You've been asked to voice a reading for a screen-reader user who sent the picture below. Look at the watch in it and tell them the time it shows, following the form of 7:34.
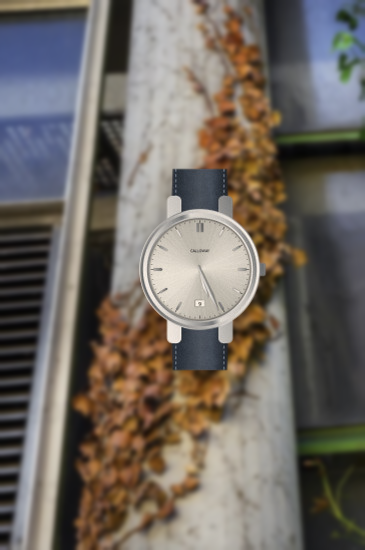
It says 5:26
